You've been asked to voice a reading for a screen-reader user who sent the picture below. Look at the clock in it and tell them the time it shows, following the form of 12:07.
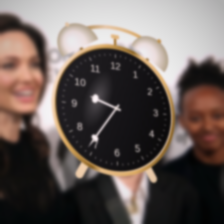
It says 9:36
